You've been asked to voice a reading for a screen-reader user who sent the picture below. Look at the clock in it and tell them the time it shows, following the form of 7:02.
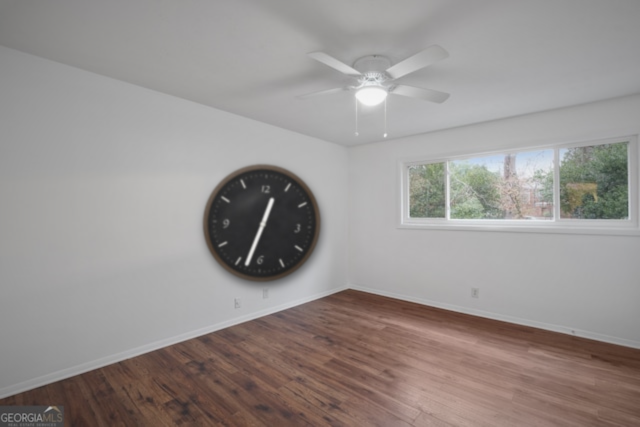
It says 12:33
